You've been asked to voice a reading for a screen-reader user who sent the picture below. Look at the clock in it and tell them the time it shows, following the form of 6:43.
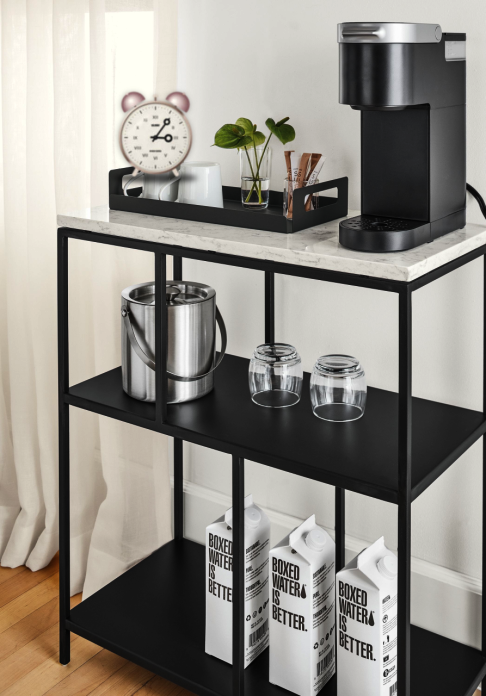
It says 3:06
